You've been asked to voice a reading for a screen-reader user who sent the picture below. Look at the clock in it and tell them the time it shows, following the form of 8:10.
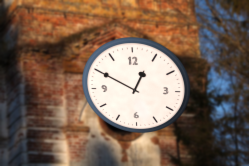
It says 12:50
